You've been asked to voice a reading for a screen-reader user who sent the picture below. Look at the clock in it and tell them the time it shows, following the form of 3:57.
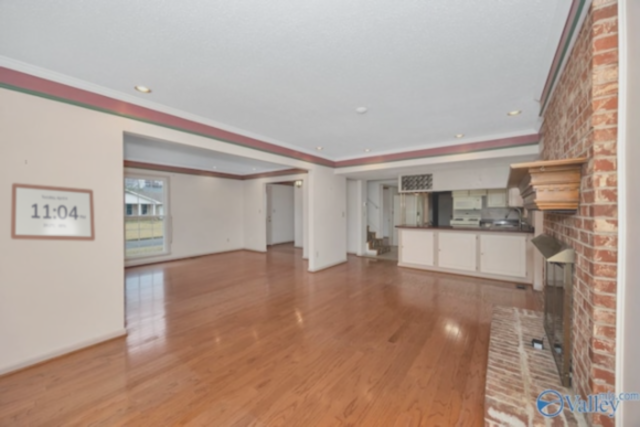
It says 11:04
